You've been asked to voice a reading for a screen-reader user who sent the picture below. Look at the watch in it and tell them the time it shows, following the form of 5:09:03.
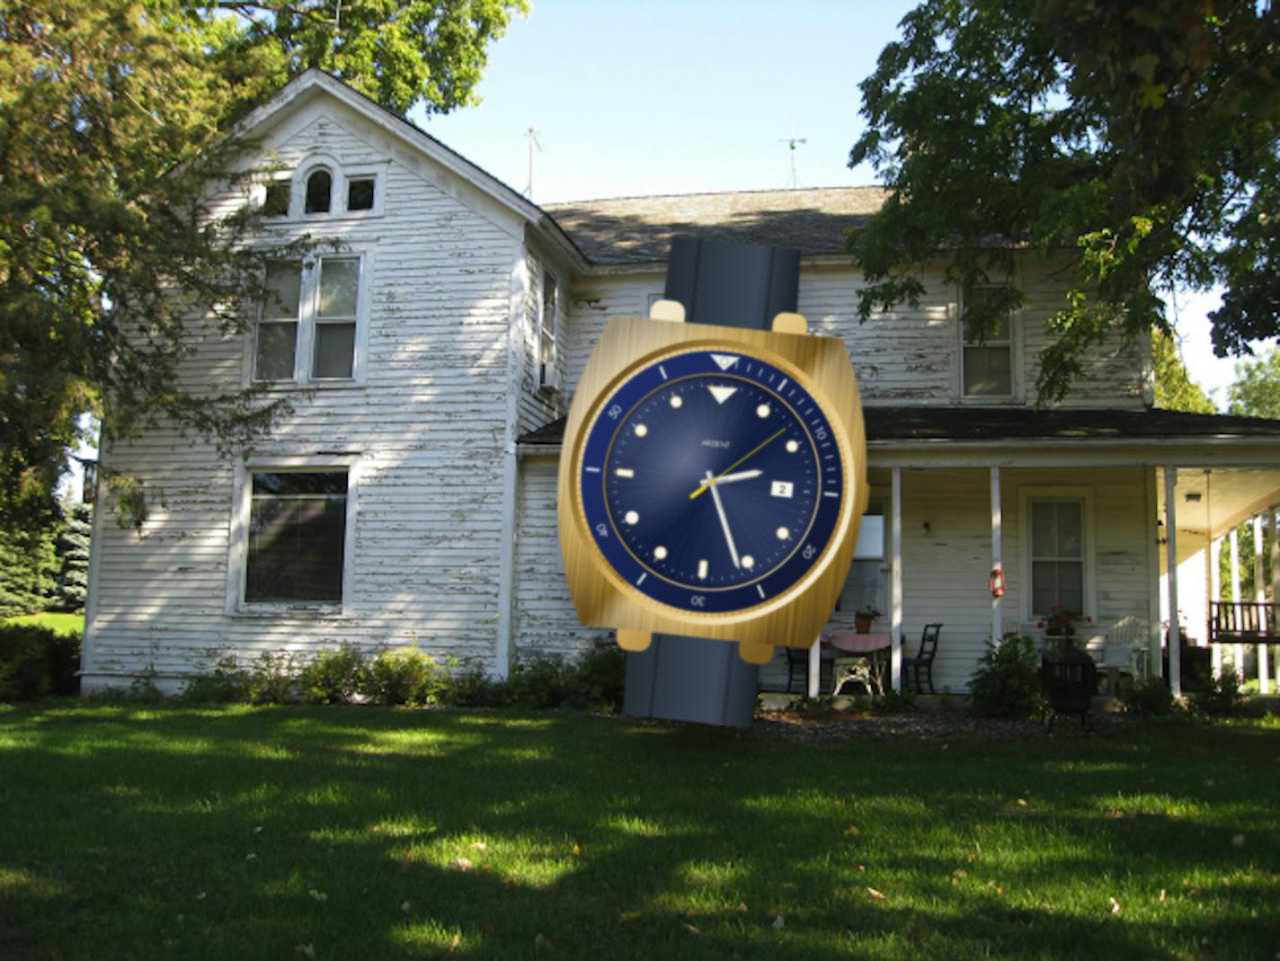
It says 2:26:08
